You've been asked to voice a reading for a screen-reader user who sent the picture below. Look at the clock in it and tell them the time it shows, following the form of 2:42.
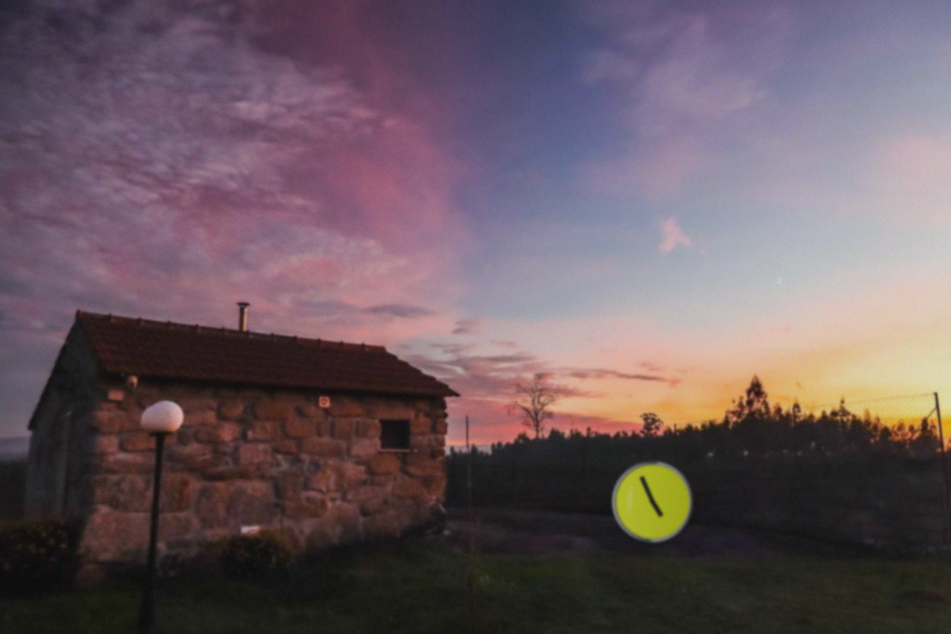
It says 4:56
